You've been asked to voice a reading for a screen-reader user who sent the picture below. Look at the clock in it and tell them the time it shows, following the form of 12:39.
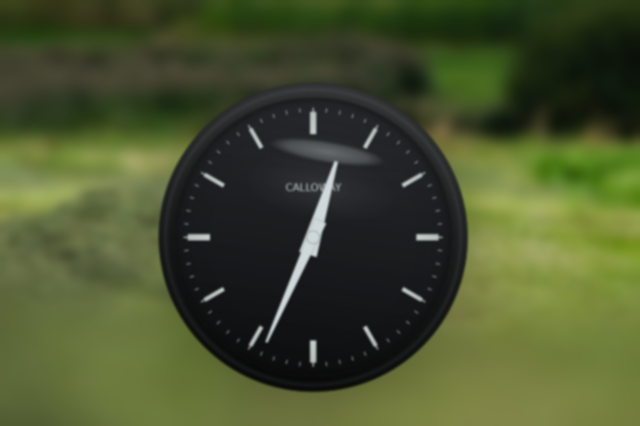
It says 12:34
